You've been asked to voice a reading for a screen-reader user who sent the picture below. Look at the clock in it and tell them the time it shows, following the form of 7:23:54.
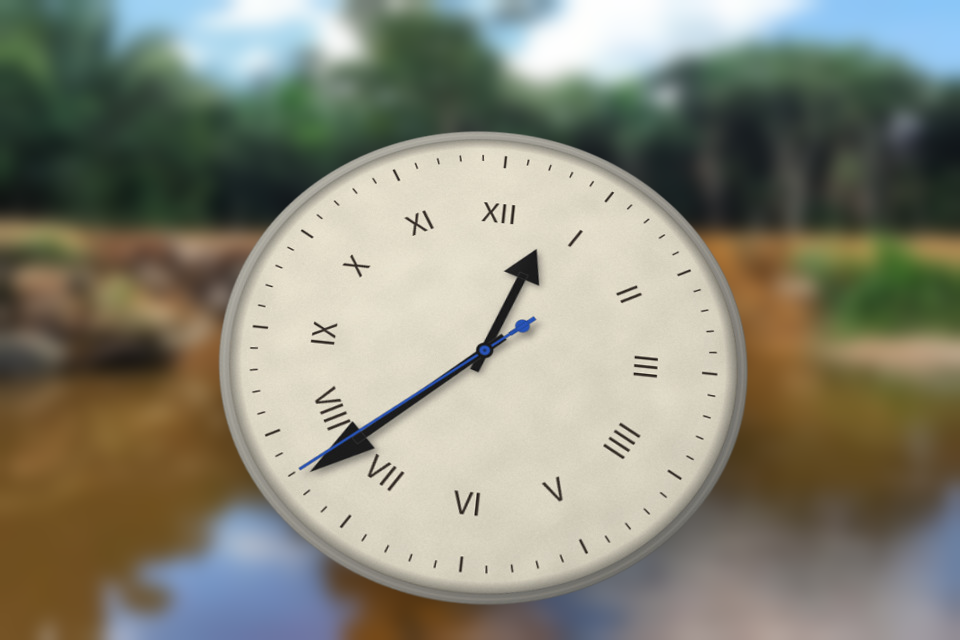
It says 12:37:38
